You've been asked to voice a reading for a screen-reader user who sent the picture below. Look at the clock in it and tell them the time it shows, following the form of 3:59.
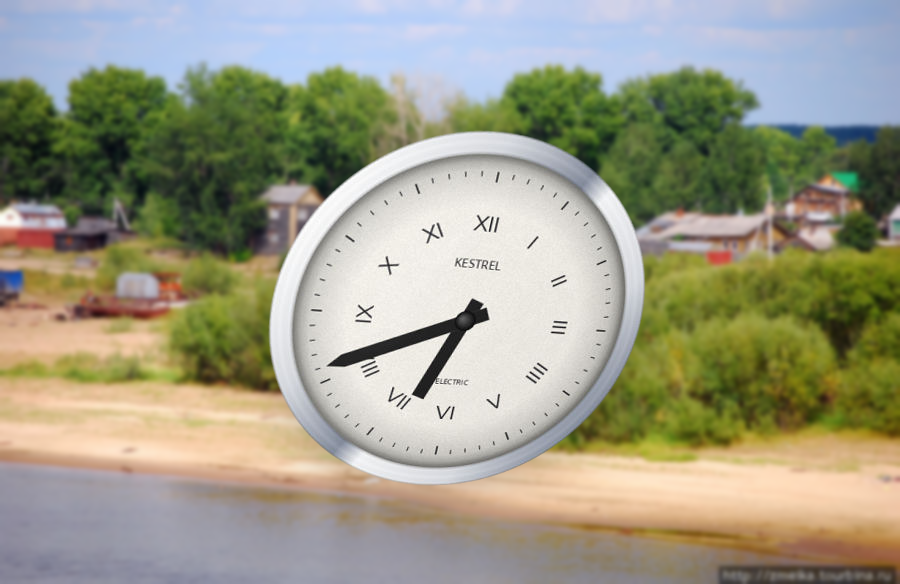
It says 6:41
